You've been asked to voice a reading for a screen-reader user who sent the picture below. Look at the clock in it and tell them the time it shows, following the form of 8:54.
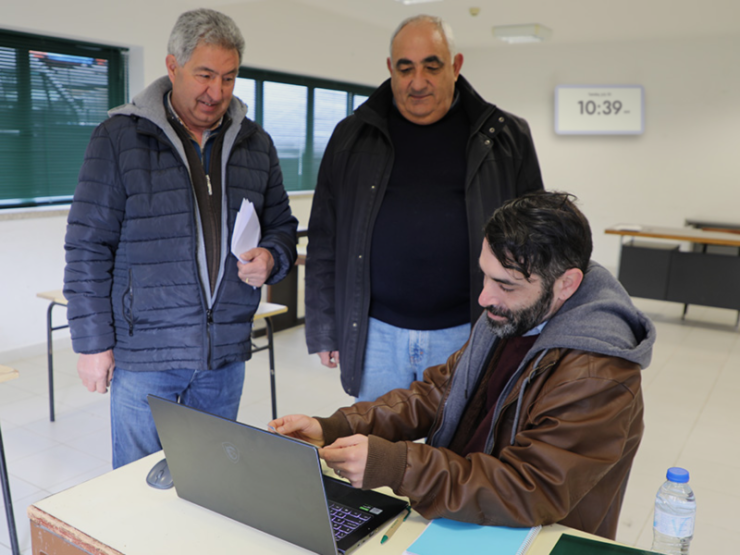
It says 10:39
